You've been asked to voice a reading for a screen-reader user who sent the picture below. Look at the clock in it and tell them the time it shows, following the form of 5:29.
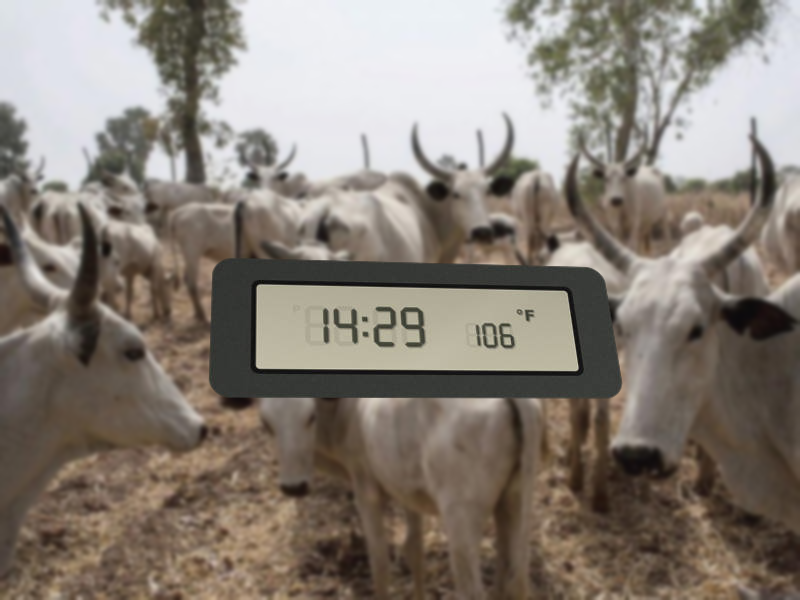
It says 14:29
